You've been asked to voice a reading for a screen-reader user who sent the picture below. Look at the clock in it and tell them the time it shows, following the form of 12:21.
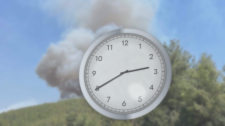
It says 2:40
